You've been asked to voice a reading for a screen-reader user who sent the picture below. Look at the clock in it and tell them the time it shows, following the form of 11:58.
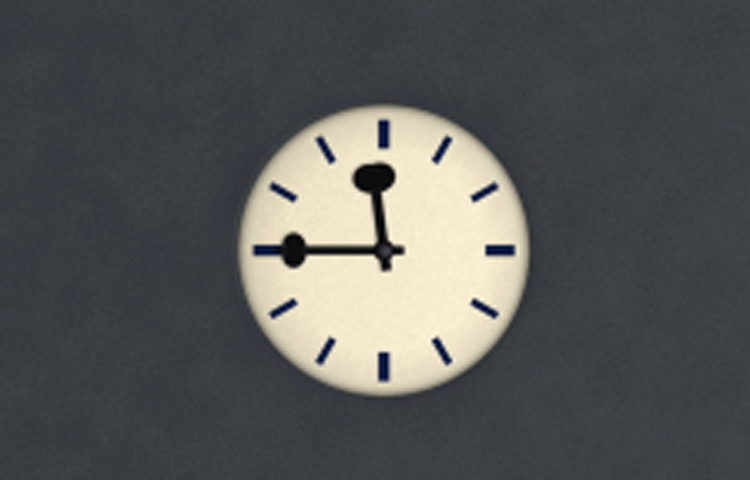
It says 11:45
